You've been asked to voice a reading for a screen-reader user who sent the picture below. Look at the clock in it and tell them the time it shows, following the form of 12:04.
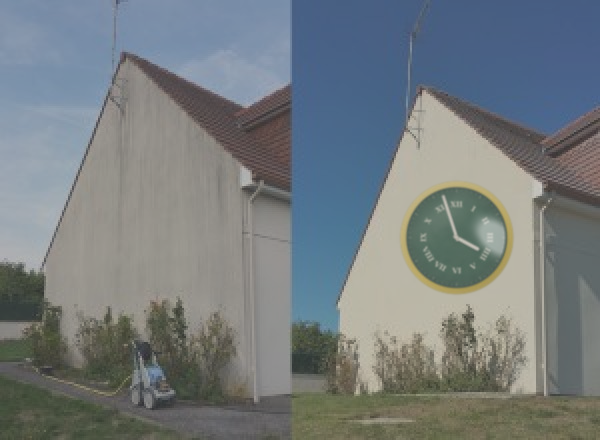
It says 3:57
